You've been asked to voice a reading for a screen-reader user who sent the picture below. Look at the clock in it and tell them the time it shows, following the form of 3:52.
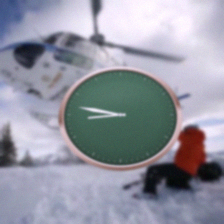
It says 8:47
